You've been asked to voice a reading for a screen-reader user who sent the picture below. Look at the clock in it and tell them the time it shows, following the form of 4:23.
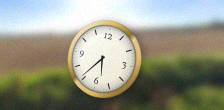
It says 5:36
